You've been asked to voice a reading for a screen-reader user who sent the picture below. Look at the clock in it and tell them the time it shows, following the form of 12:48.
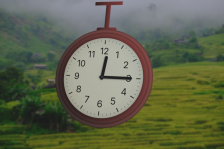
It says 12:15
